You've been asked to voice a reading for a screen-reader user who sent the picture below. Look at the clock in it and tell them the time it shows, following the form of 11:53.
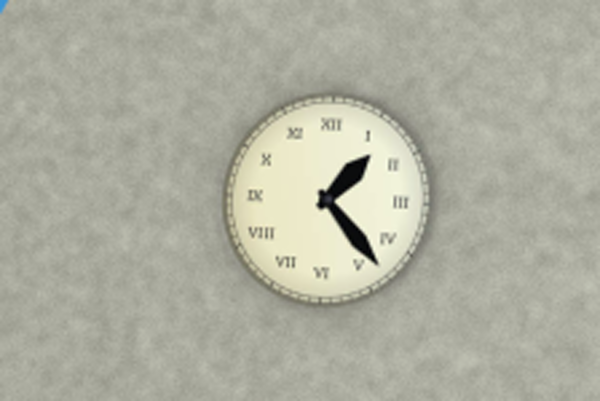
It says 1:23
